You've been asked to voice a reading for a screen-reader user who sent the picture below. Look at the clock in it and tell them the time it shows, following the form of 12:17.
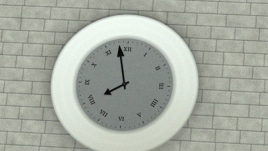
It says 7:58
